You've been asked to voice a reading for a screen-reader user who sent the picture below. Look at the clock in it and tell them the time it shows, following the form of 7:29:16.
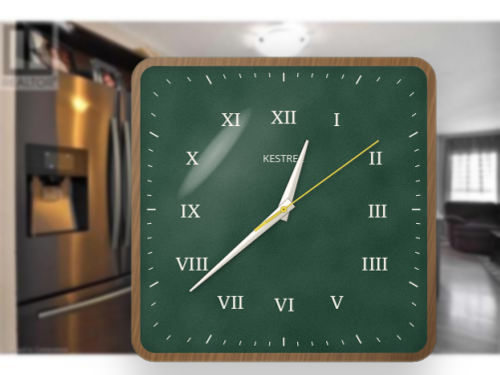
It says 12:38:09
